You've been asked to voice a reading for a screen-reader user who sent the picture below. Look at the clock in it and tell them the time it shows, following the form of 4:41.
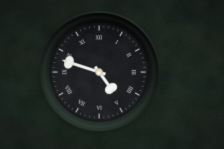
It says 4:48
